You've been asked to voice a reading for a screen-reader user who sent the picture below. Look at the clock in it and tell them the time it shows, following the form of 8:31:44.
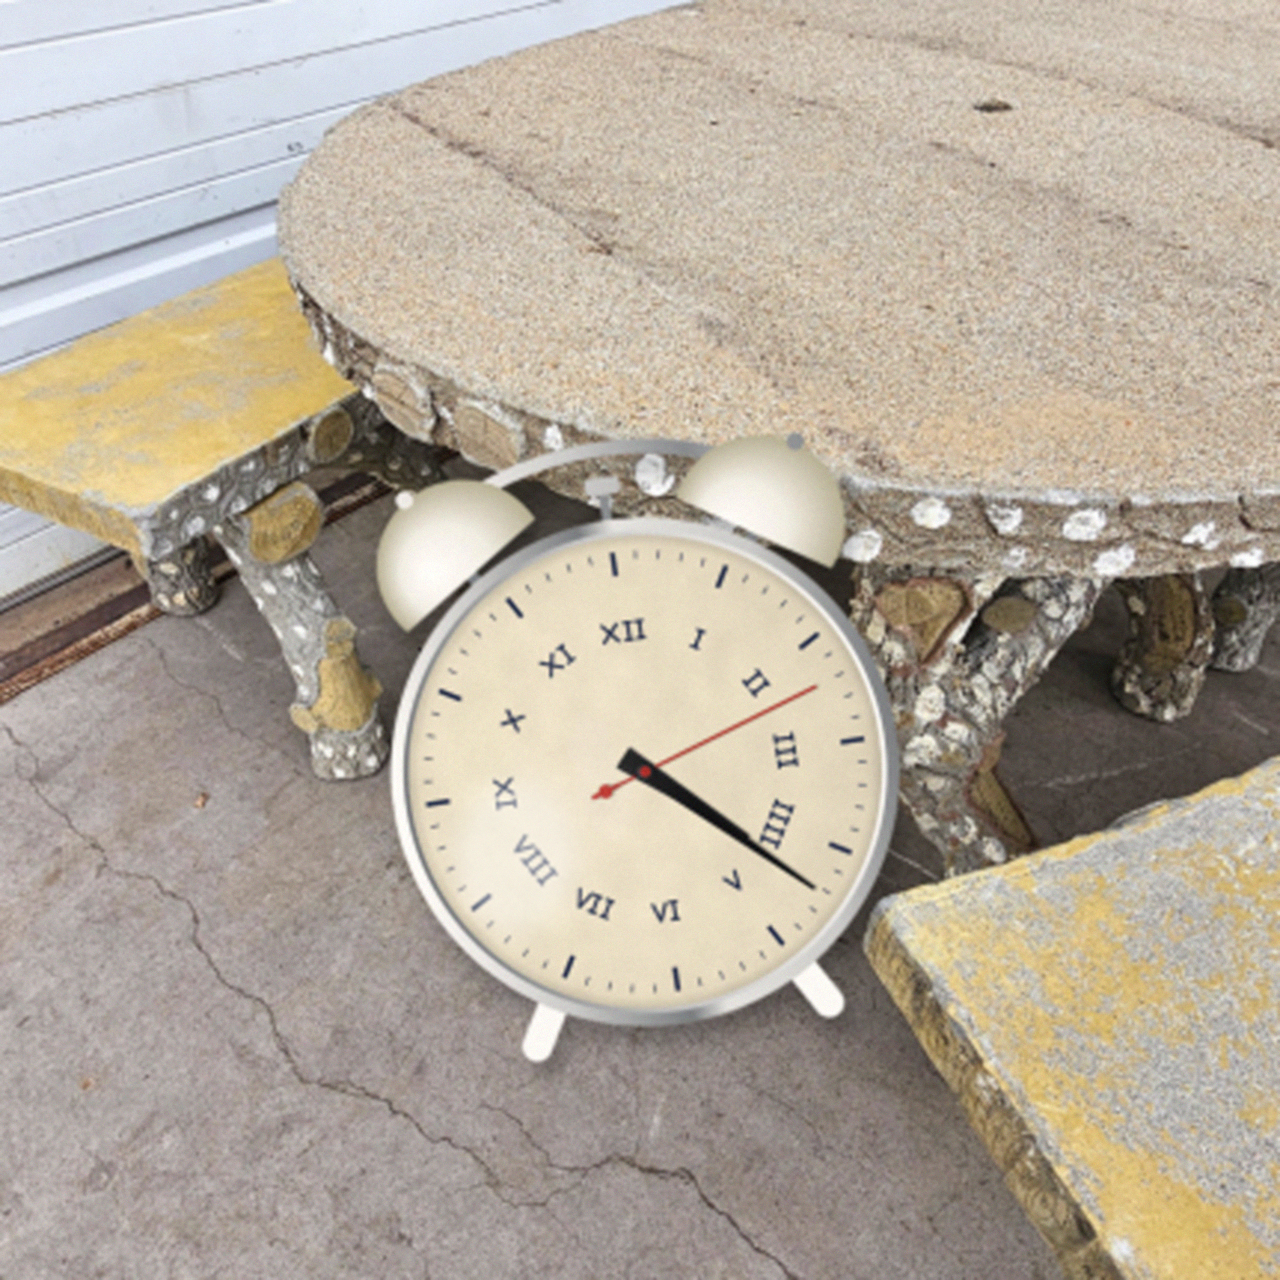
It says 4:22:12
